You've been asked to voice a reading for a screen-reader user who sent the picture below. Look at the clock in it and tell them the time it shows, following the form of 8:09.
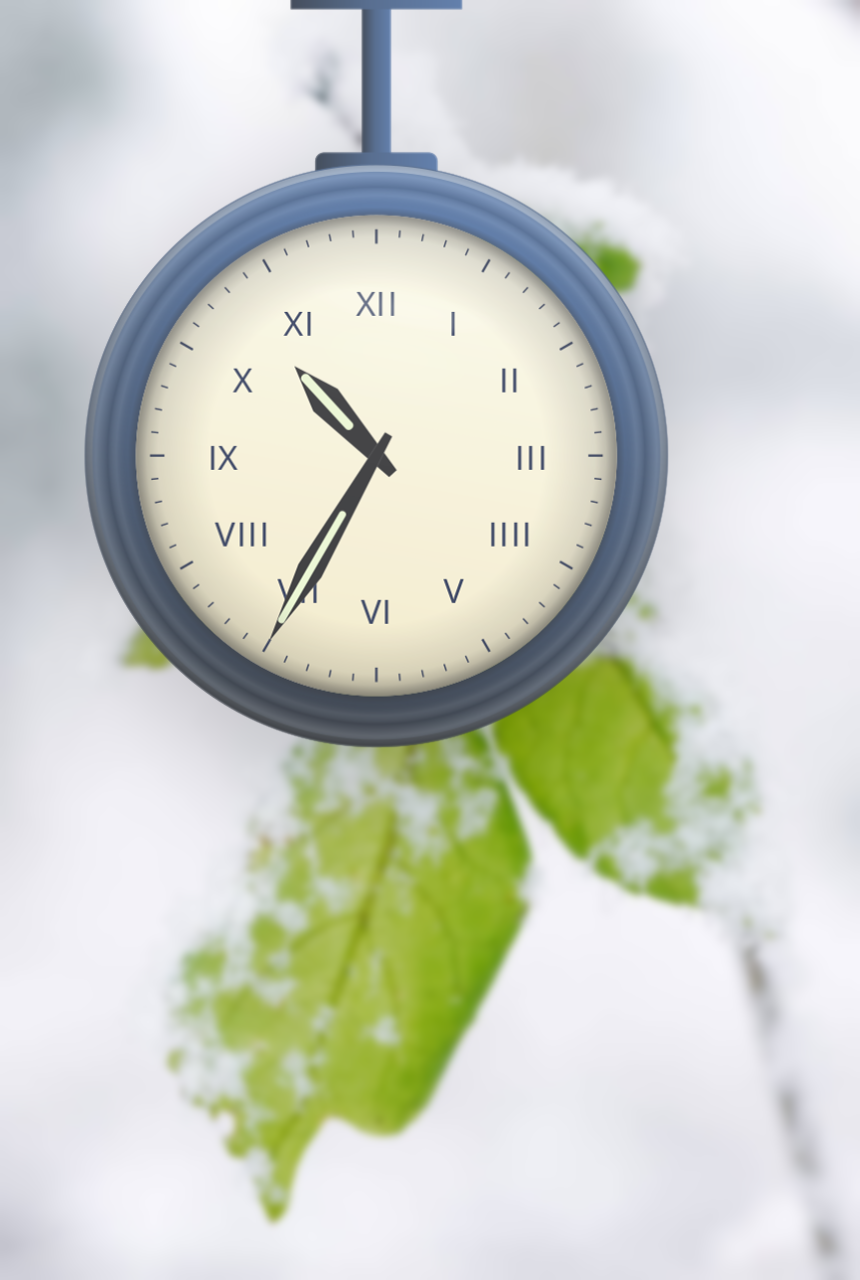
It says 10:35
